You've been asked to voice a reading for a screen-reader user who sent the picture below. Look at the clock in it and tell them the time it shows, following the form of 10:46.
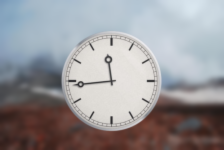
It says 11:44
